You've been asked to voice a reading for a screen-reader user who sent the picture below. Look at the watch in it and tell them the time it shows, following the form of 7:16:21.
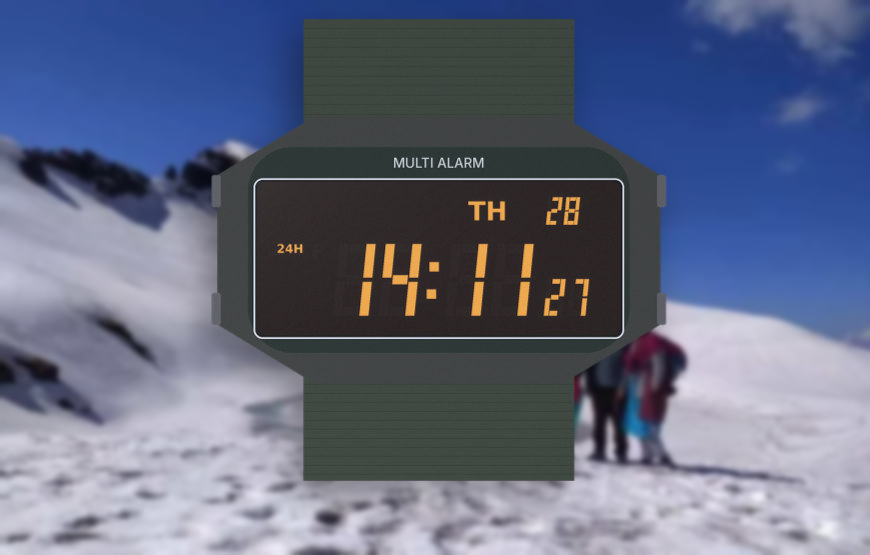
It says 14:11:27
